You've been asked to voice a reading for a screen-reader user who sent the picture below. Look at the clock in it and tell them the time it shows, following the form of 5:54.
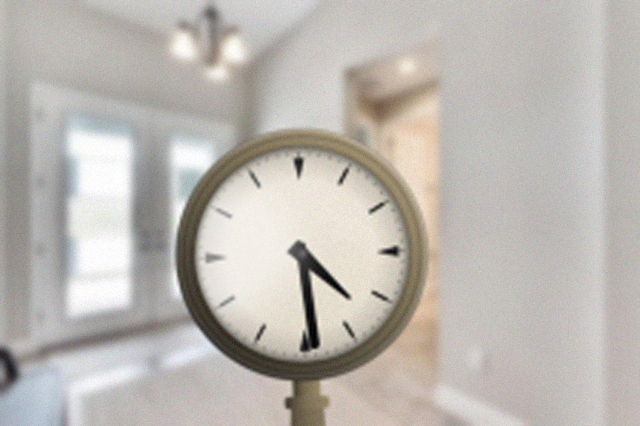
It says 4:29
